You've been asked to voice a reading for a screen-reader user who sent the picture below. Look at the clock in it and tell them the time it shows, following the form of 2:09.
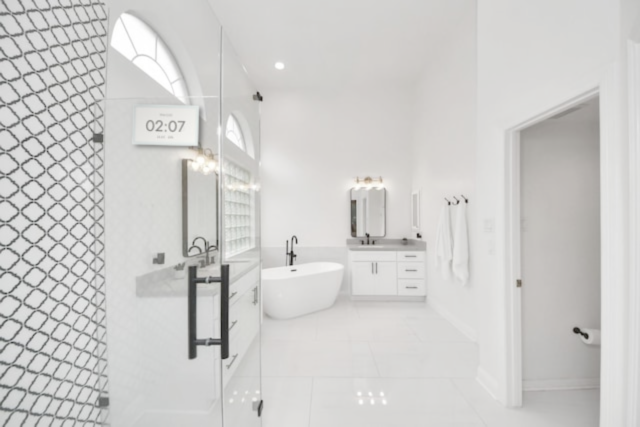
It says 2:07
